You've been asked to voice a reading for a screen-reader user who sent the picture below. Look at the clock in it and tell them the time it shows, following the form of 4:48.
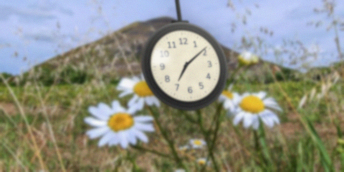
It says 7:09
